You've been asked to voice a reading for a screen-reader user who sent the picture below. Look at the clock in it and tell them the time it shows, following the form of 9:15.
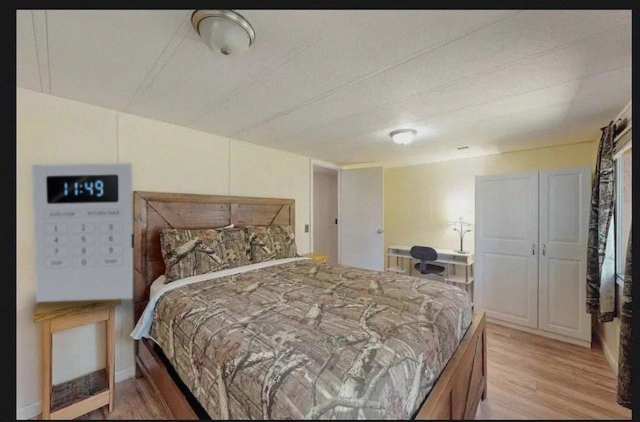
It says 11:49
